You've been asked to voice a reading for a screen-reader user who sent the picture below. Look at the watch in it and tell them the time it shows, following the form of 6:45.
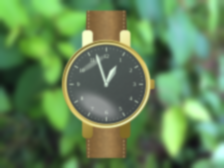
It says 12:57
